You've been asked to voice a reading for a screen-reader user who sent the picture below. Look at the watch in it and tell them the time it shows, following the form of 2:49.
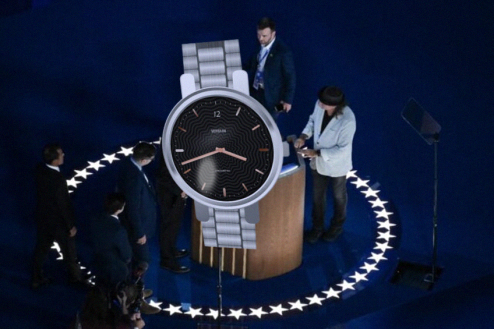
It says 3:42
